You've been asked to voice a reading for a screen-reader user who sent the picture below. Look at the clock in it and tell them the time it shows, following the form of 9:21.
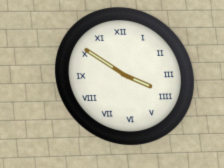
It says 3:51
